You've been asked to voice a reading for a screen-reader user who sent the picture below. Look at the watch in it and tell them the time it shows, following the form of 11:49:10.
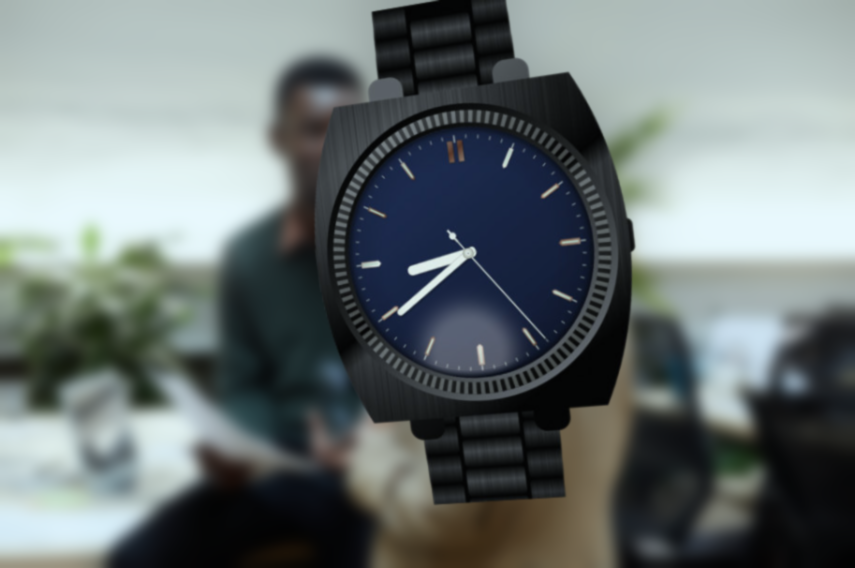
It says 8:39:24
